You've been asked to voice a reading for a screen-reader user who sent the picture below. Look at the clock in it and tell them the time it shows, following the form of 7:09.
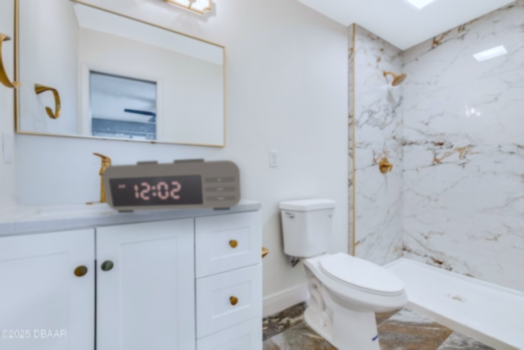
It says 12:02
